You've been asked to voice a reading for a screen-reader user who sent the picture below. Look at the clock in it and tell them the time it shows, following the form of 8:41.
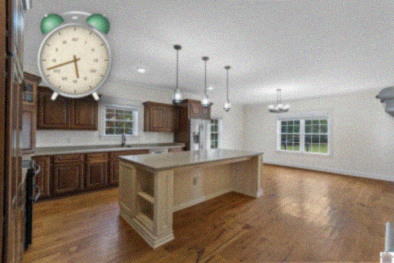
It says 5:42
